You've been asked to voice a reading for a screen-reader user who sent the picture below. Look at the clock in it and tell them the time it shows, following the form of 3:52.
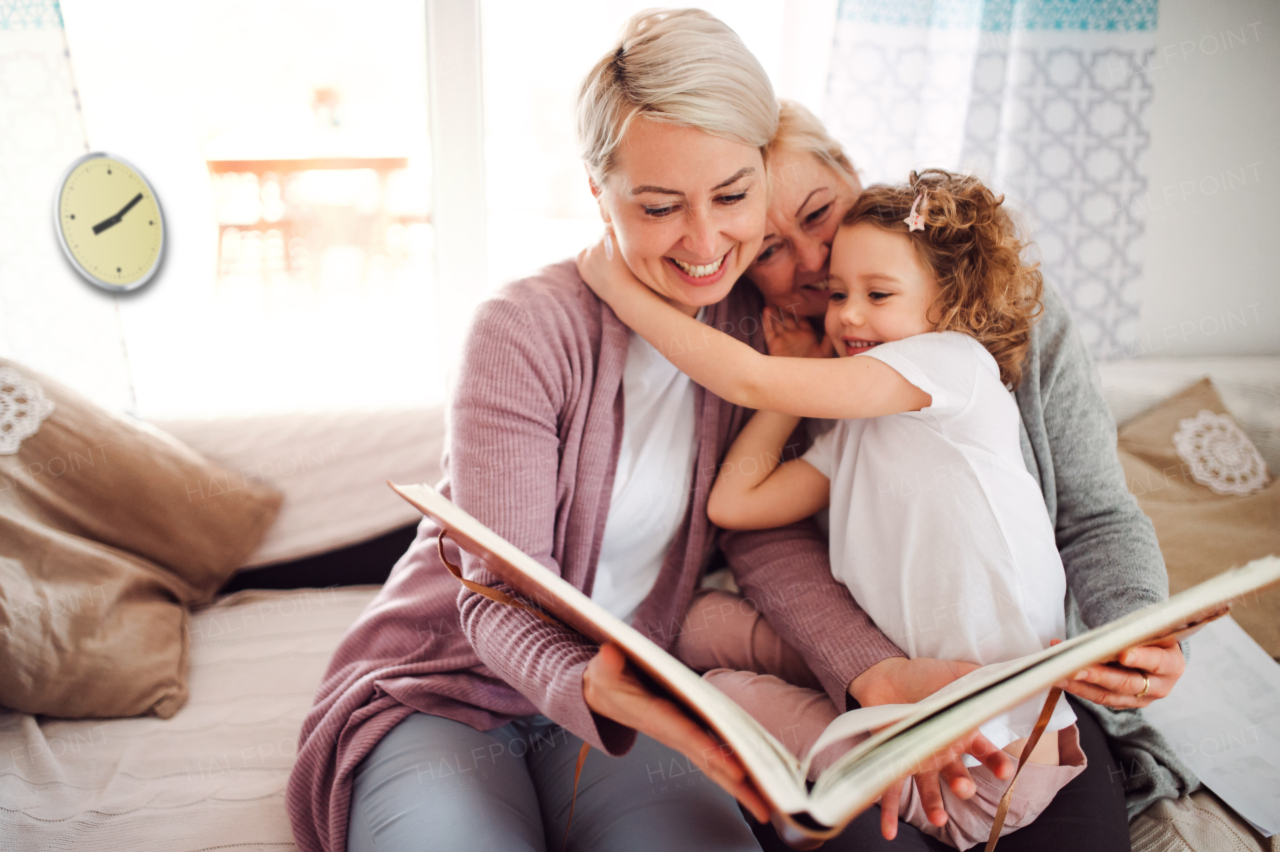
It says 8:09
